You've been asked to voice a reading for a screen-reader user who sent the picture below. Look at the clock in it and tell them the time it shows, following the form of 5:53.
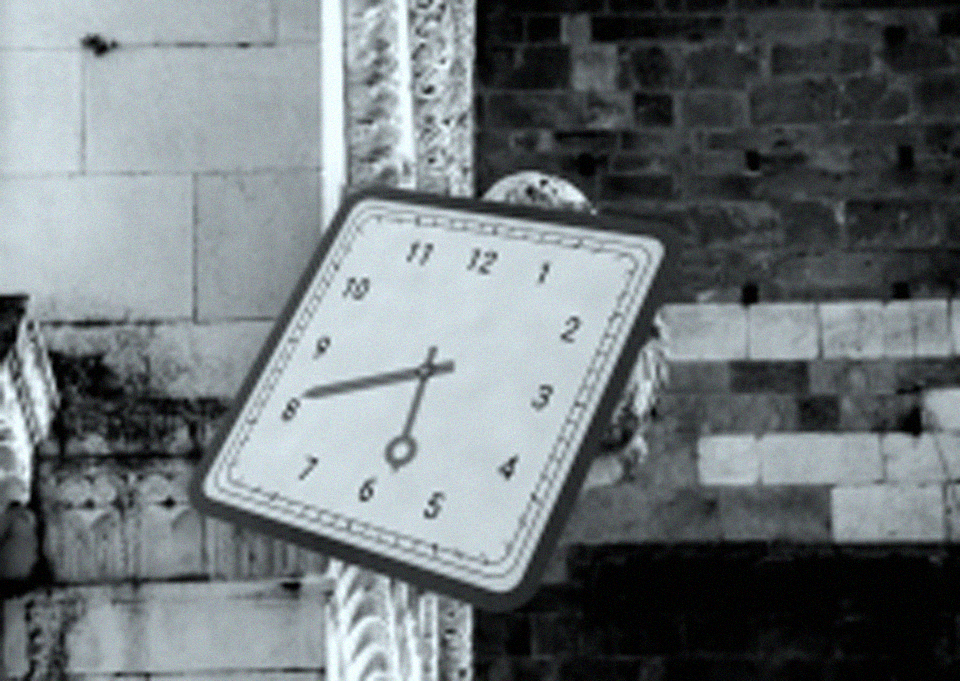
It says 5:41
